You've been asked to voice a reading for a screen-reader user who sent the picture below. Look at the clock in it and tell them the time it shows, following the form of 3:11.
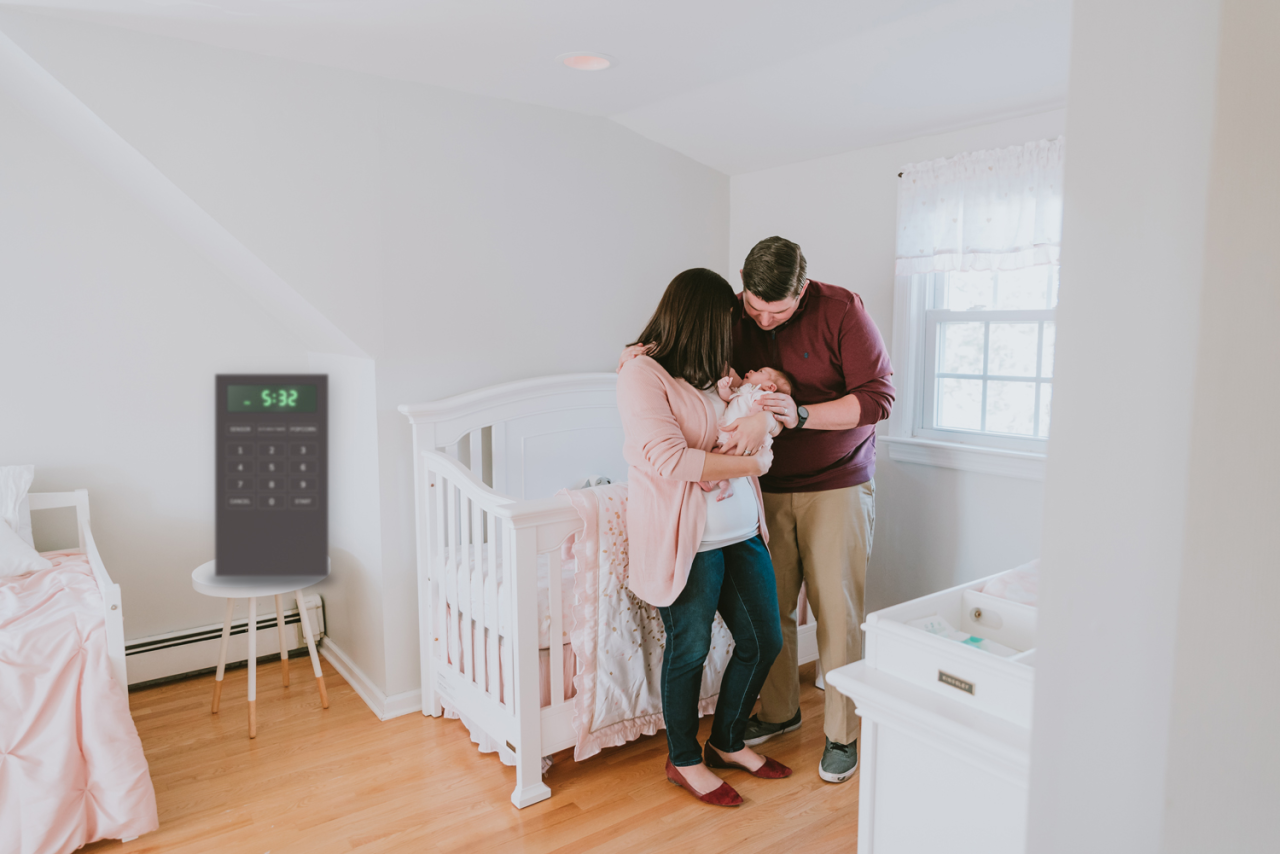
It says 5:32
